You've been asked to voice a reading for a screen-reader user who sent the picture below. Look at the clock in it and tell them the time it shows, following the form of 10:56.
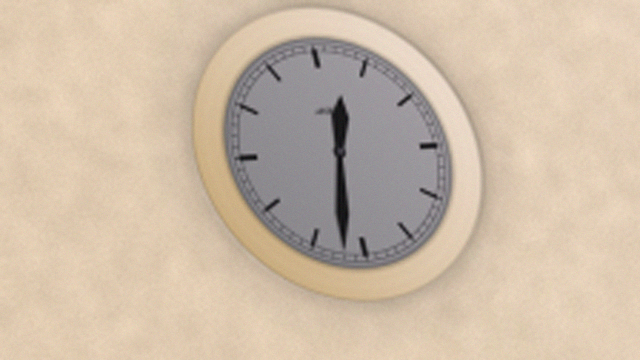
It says 12:32
